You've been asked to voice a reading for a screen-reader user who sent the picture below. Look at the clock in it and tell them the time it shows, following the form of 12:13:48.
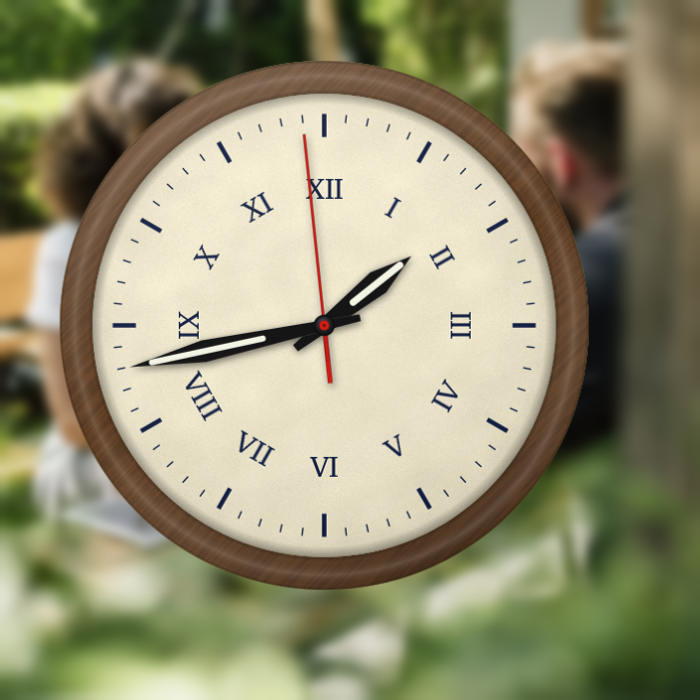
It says 1:42:59
